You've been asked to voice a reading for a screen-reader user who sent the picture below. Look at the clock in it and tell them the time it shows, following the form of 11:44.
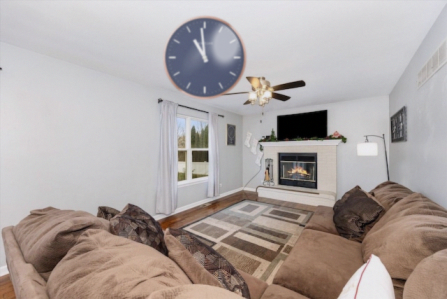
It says 10:59
